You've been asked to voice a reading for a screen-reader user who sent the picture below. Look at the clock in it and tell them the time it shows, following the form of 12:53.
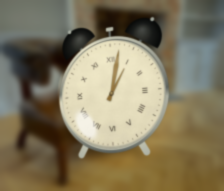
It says 1:02
